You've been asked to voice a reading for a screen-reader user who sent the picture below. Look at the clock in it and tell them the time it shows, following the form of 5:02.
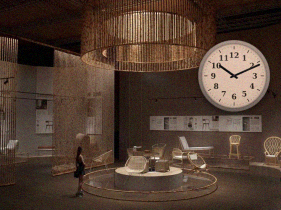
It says 10:11
